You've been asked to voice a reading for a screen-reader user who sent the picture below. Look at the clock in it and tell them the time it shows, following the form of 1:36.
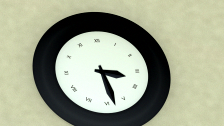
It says 3:28
